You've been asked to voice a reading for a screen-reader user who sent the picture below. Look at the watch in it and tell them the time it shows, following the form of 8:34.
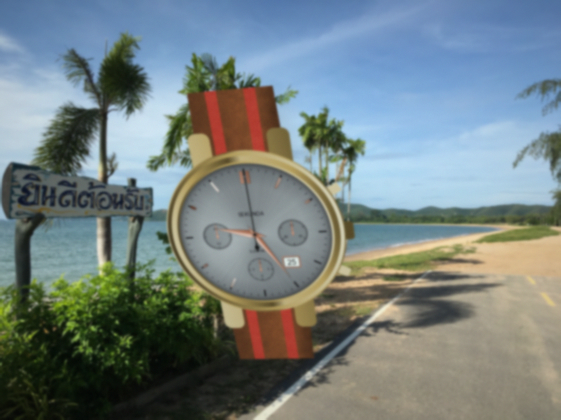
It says 9:25
